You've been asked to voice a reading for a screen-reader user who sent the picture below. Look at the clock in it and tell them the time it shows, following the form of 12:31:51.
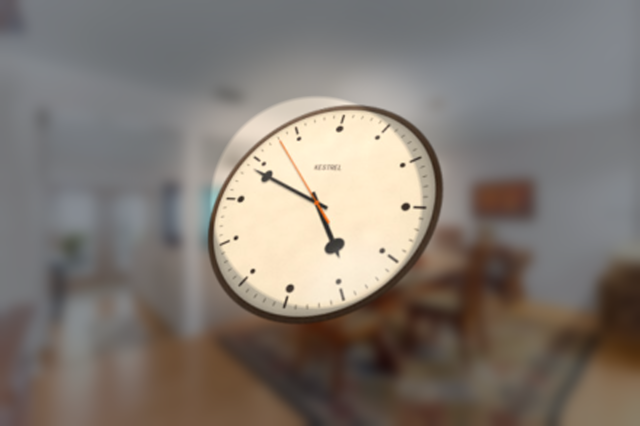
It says 4:48:53
